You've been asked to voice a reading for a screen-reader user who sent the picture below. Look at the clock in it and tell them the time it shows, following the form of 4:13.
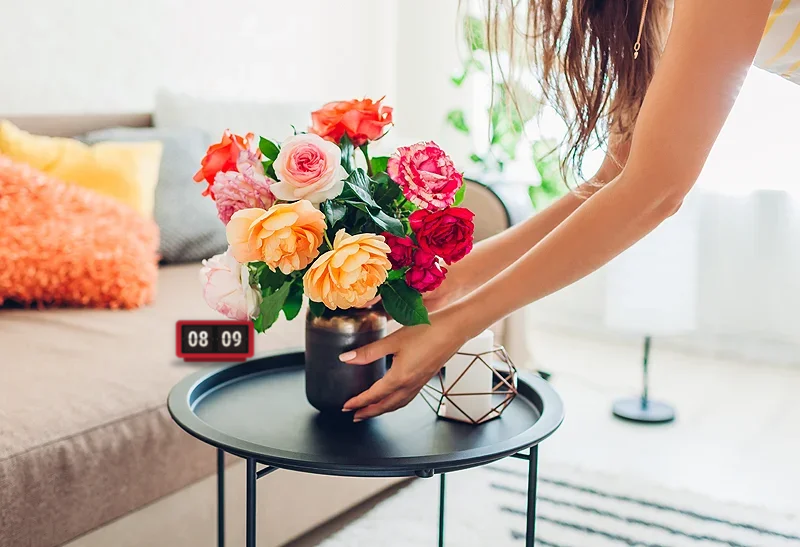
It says 8:09
